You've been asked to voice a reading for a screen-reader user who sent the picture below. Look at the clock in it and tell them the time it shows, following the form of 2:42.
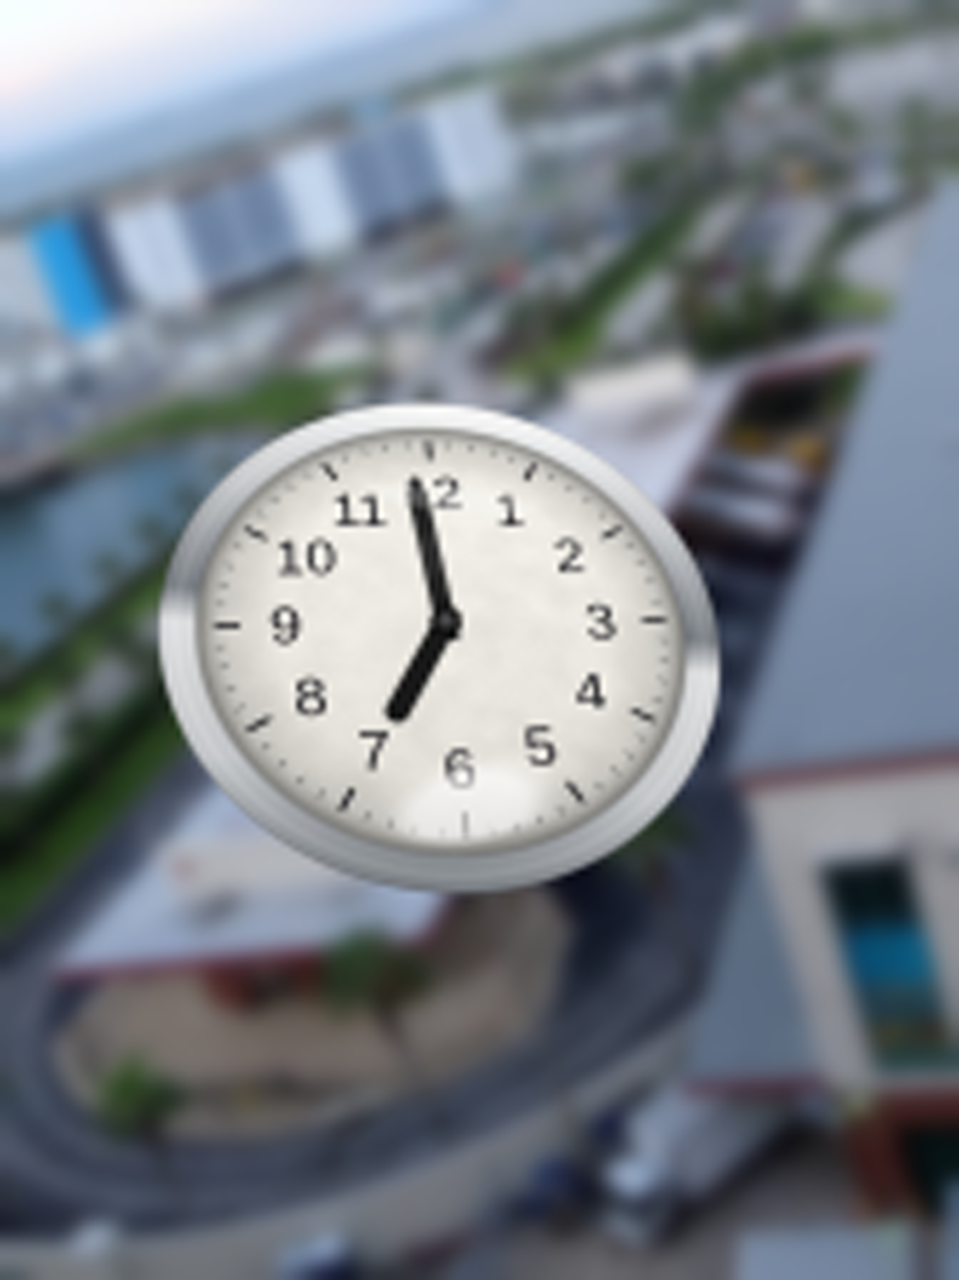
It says 6:59
